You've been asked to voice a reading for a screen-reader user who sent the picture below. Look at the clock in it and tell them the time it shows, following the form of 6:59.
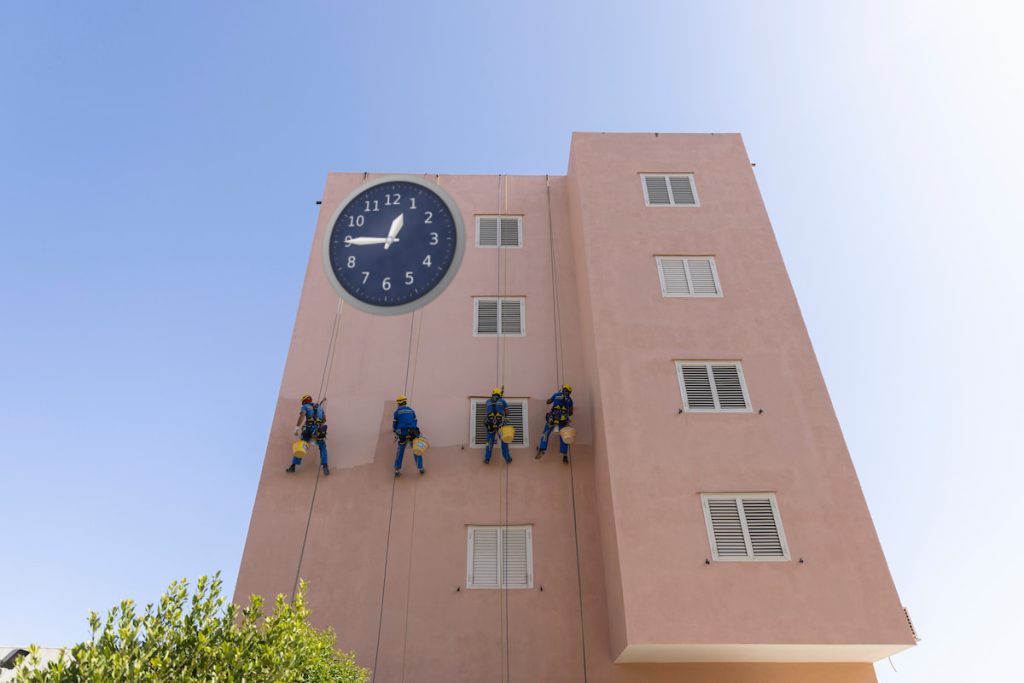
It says 12:45
